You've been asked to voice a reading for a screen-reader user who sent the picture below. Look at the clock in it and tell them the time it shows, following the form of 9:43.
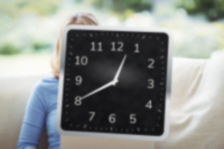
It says 12:40
